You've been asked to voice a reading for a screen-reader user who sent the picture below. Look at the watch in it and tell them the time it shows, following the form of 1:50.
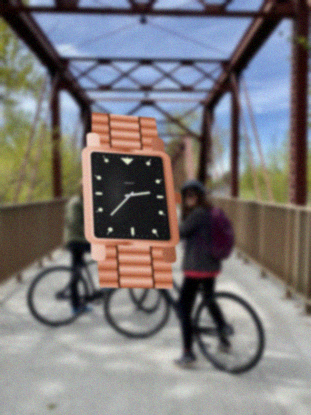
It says 2:37
